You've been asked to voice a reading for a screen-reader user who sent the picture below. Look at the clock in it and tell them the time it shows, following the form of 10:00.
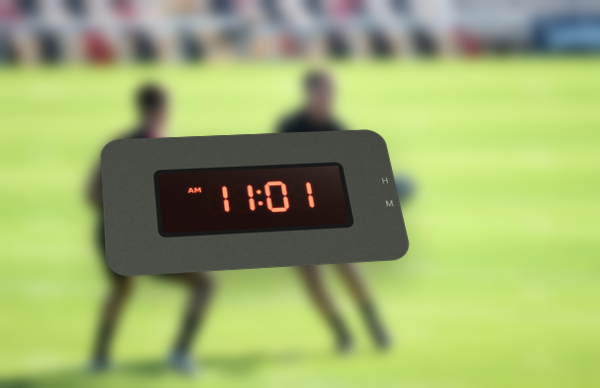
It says 11:01
